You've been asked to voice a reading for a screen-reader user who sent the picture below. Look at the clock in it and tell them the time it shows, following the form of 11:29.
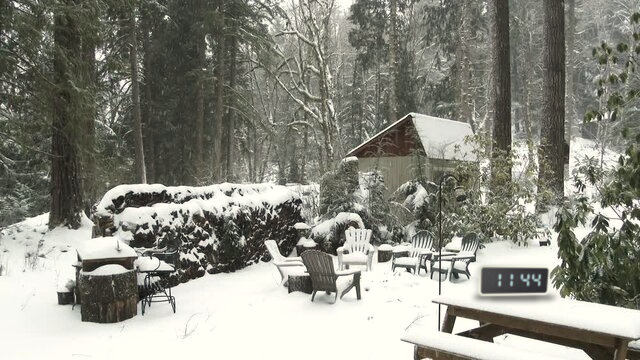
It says 11:44
